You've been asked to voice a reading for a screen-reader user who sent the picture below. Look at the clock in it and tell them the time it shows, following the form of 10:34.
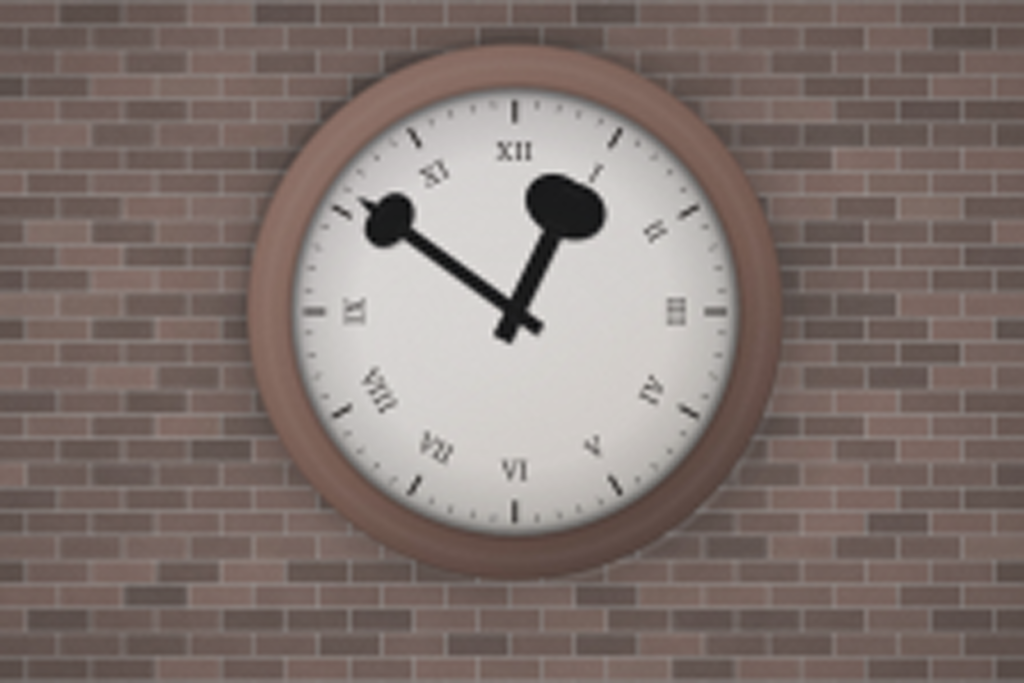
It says 12:51
